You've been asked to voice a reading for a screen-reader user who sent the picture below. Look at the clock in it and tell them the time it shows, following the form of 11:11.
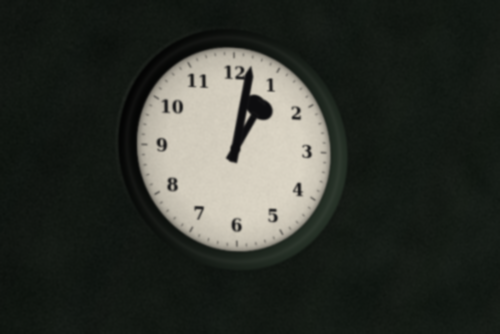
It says 1:02
